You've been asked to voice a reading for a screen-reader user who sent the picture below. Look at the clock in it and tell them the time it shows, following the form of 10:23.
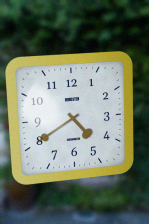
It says 4:40
